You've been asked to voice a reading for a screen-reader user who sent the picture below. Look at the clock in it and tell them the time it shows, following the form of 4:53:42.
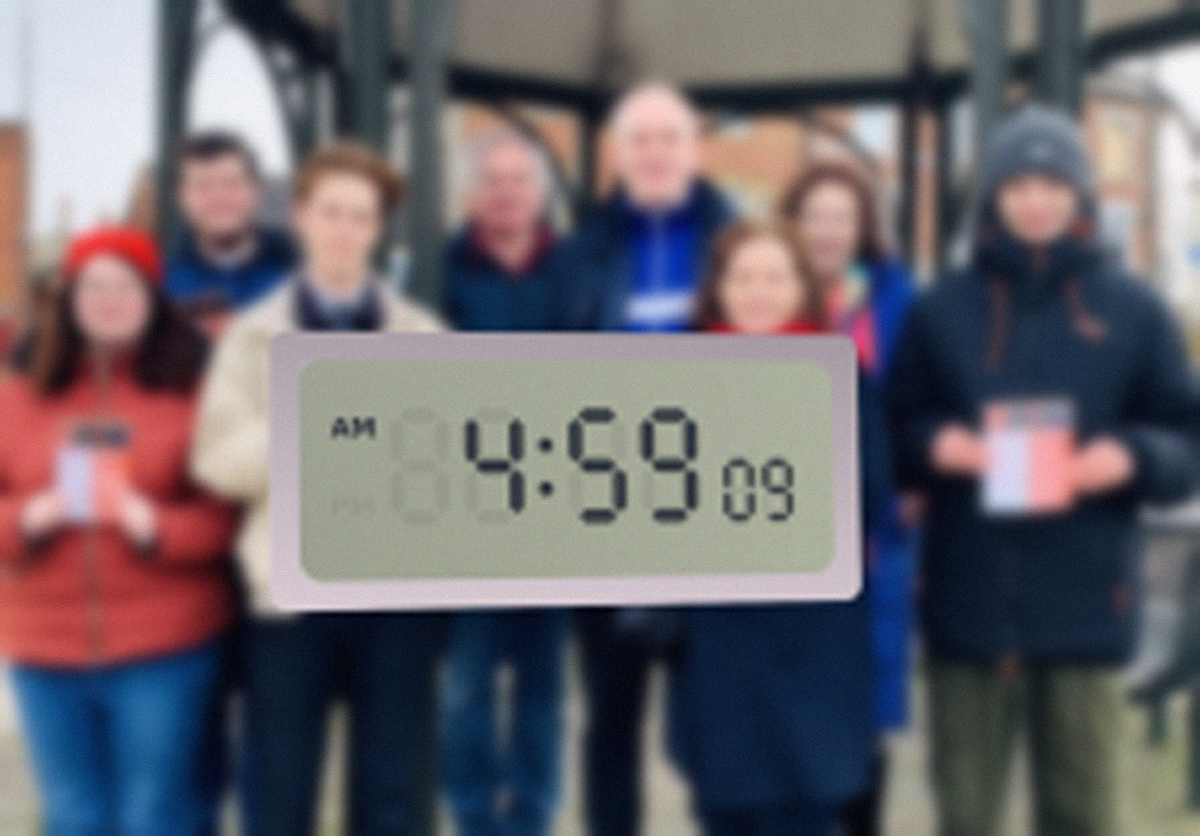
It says 4:59:09
